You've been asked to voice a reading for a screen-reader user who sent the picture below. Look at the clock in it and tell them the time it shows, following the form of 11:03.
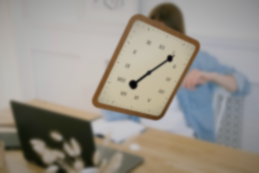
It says 7:06
